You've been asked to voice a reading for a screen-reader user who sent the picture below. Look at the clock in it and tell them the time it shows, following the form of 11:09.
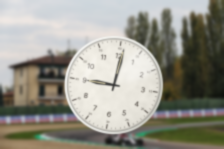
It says 9:01
